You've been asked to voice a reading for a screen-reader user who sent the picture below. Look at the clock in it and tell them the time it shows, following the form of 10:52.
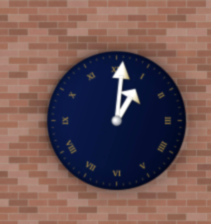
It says 1:01
